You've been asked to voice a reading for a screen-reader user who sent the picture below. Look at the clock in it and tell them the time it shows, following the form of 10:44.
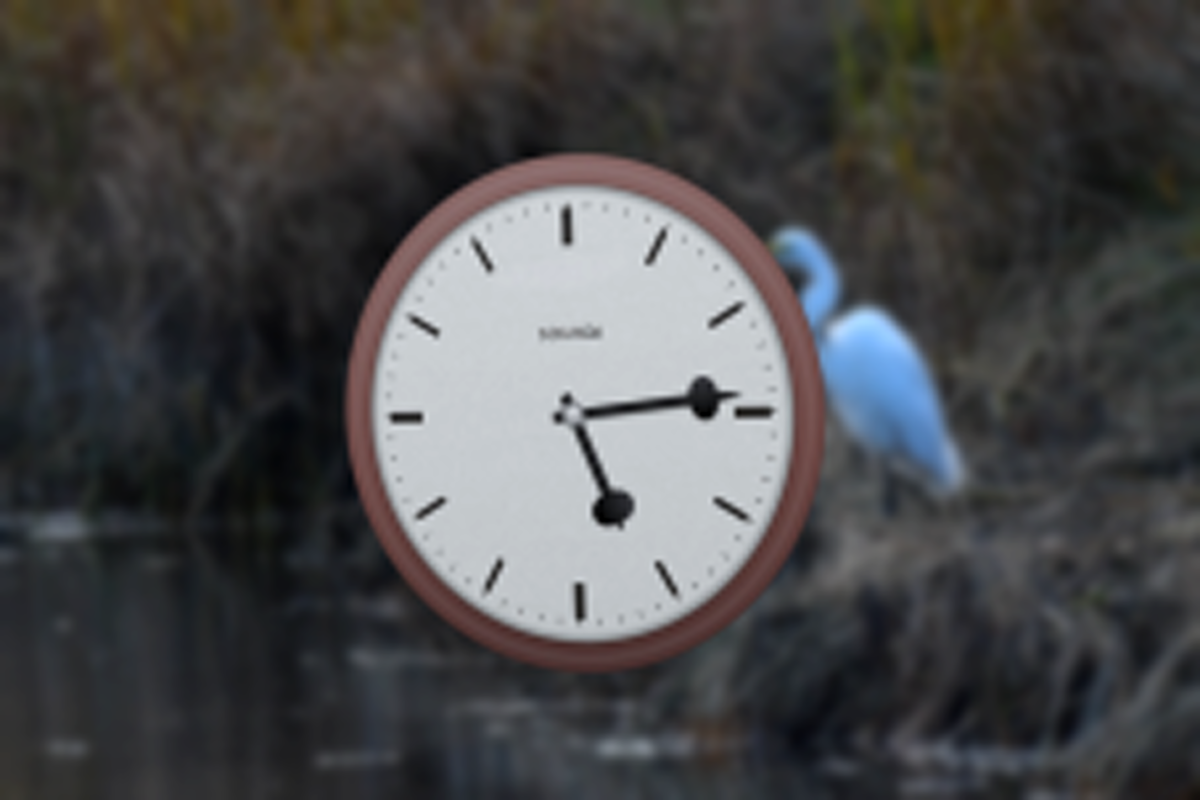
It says 5:14
